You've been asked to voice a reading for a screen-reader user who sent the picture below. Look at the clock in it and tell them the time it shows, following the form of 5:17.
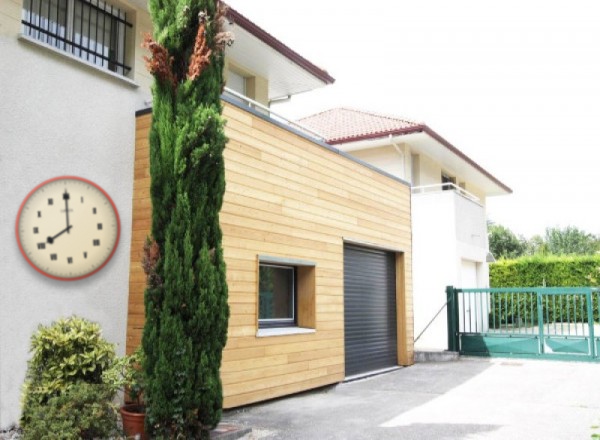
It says 8:00
